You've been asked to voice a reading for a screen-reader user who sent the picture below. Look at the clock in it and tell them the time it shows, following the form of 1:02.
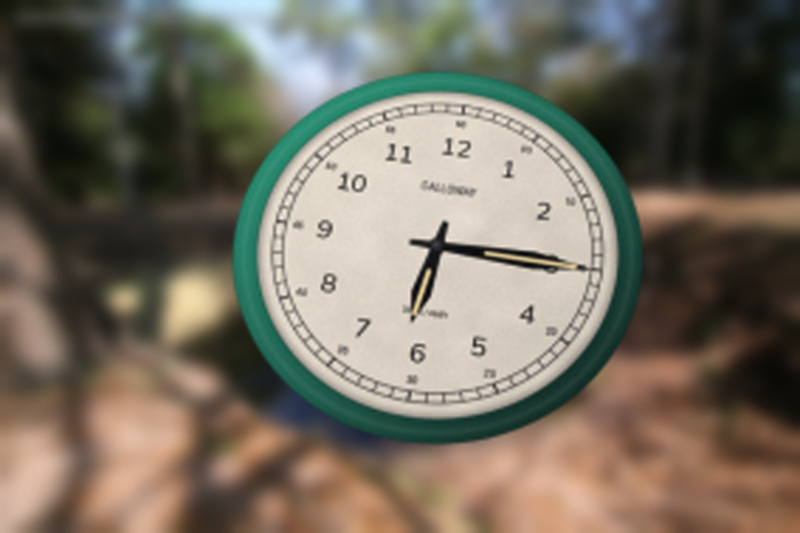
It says 6:15
